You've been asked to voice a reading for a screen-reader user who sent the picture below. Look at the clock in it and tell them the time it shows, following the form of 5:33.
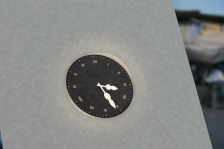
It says 3:26
